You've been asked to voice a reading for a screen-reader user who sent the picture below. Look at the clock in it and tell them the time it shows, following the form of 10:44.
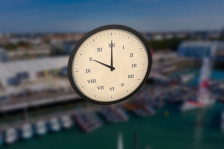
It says 10:00
